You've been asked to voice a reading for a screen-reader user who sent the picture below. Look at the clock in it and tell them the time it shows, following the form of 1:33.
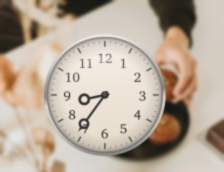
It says 8:36
